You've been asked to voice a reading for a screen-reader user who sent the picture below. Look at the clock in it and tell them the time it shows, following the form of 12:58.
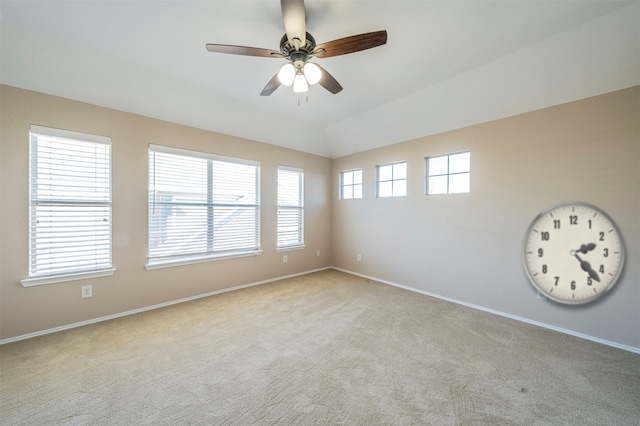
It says 2:23
